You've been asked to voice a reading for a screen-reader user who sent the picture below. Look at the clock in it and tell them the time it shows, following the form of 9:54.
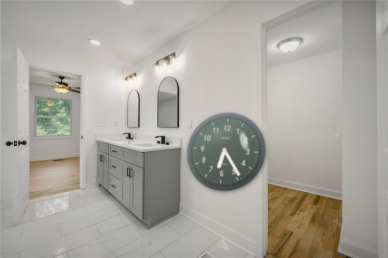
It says 6:24
